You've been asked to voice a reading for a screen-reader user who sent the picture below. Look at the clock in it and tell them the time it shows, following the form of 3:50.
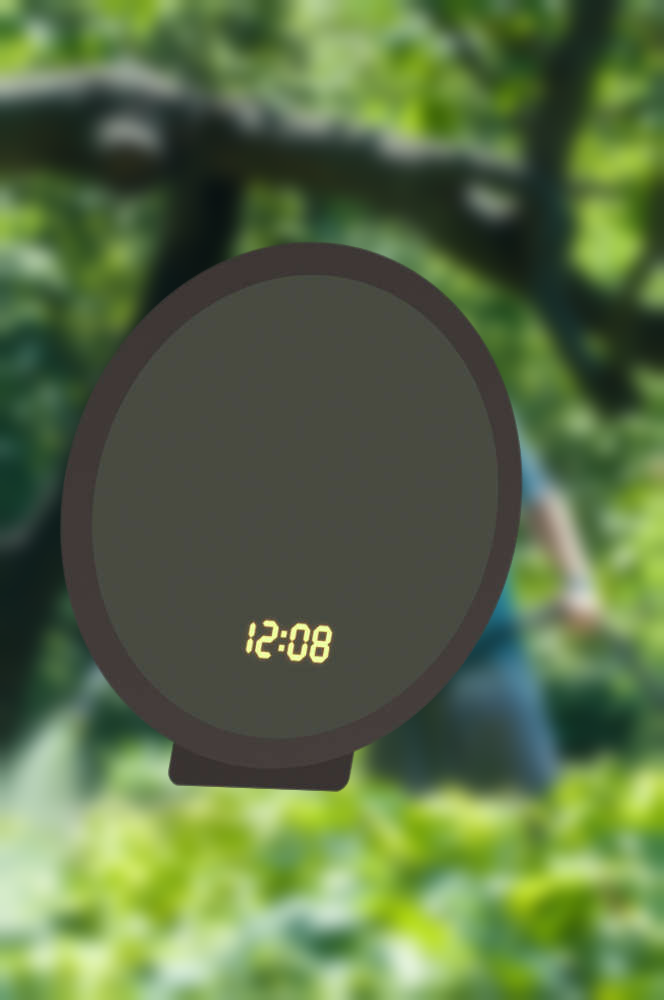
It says 12:08
